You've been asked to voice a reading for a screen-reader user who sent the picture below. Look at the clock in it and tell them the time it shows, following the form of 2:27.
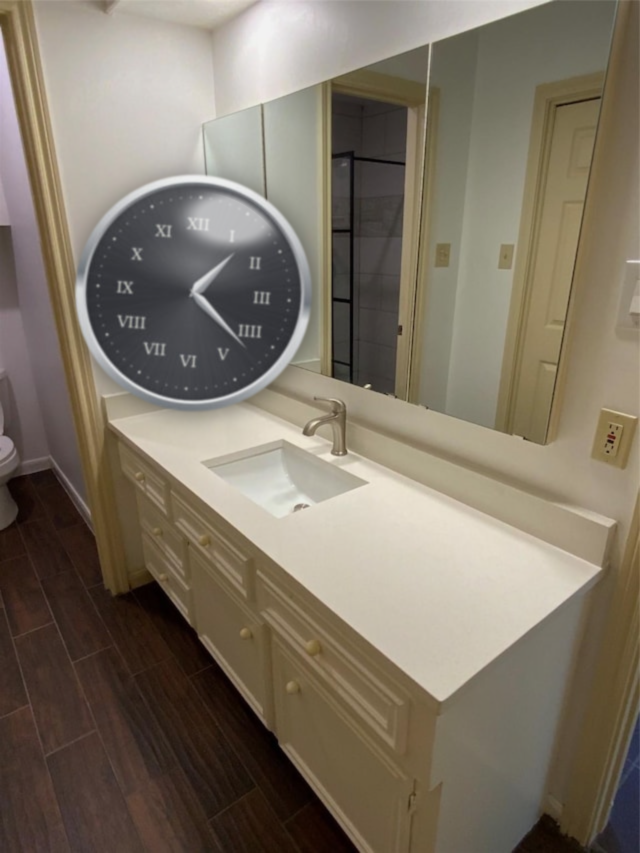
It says 1:22
